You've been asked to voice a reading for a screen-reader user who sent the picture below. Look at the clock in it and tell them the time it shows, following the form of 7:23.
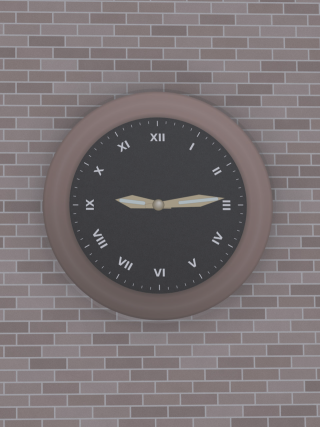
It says 9:14
